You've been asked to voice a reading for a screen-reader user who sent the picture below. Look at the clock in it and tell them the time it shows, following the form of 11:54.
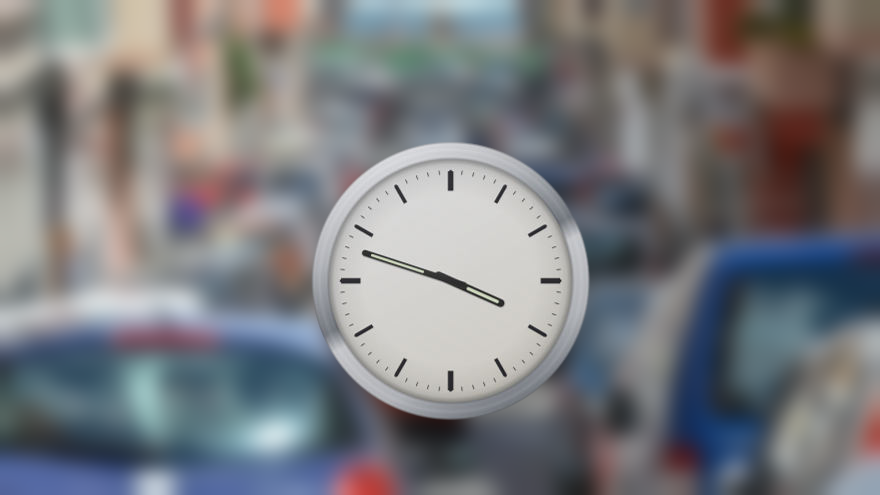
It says 3:48
